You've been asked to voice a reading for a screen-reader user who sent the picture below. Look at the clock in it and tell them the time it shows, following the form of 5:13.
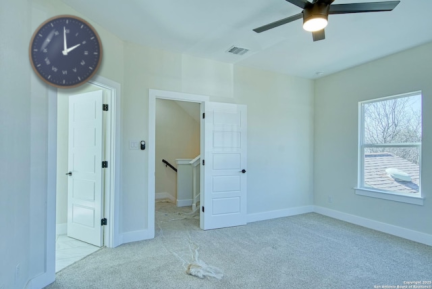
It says 1:59
